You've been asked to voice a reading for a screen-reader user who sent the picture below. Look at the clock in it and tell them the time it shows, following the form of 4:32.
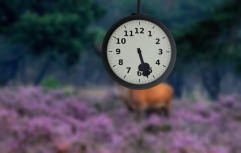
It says 5:27
